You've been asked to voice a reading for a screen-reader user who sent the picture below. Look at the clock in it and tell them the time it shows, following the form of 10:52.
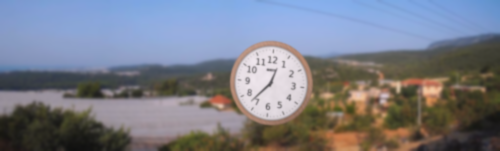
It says 12:37
